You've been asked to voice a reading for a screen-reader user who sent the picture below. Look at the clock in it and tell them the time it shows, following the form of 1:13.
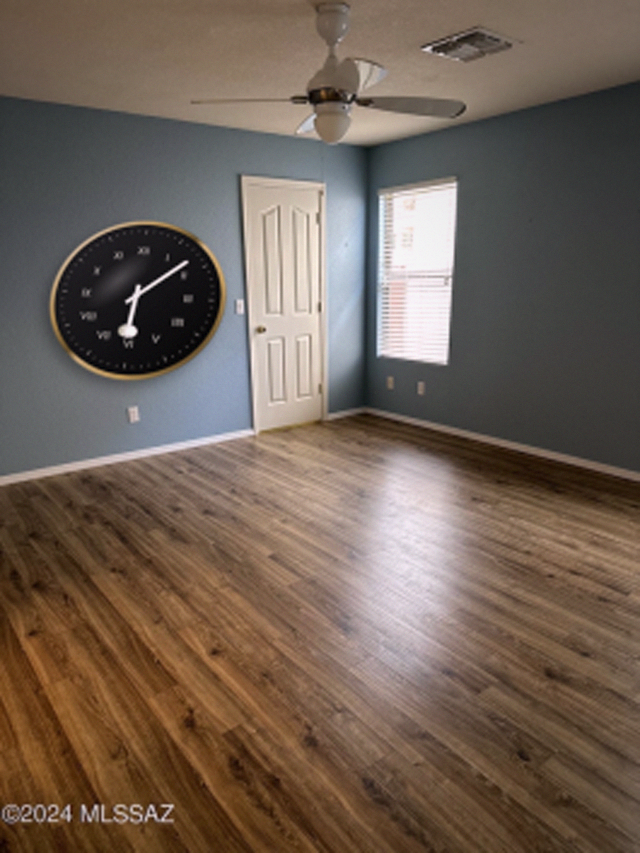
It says 6:08
